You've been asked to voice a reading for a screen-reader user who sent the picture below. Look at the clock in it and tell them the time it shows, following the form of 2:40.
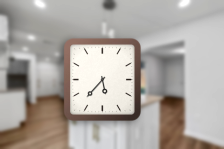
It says 5:37
